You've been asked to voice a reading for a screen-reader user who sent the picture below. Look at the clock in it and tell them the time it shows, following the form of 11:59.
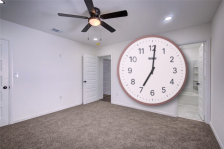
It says 7:01
